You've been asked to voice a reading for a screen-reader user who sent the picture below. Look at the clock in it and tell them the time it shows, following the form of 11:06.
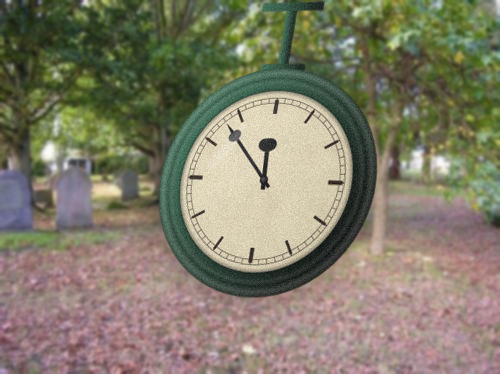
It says 11:53
